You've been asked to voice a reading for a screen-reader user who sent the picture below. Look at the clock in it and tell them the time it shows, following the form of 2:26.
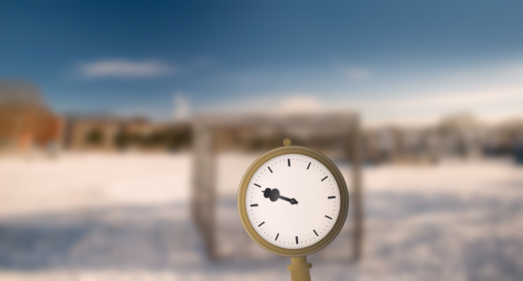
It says 9:49
